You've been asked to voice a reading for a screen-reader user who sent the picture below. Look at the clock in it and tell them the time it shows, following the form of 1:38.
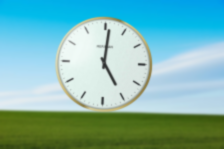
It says 5:01
